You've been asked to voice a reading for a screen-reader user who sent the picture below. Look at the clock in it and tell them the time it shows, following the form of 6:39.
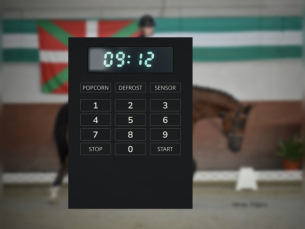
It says 9:12
